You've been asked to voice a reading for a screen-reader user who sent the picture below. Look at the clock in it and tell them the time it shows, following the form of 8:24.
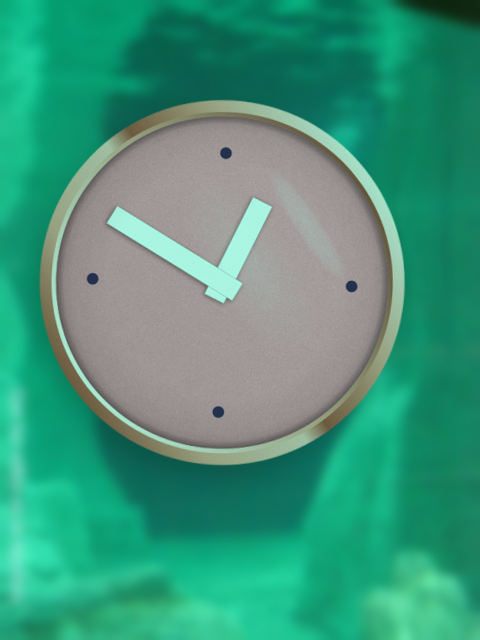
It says 12:50
